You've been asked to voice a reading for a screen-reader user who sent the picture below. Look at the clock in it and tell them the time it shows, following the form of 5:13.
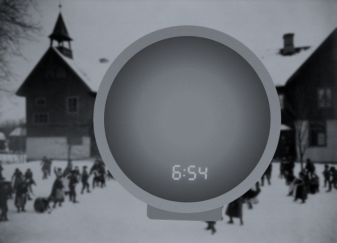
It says 6:54
